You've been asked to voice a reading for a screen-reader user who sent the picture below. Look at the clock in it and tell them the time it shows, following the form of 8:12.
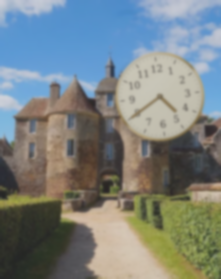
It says 4:40
